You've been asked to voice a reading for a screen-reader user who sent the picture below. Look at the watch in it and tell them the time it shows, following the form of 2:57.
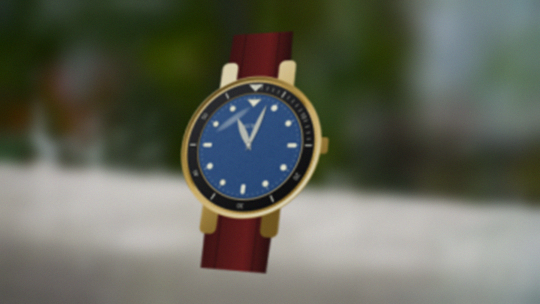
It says 11:03
